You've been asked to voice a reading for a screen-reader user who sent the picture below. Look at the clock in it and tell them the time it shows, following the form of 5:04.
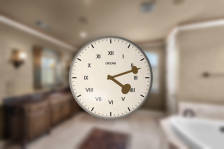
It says 4:12
